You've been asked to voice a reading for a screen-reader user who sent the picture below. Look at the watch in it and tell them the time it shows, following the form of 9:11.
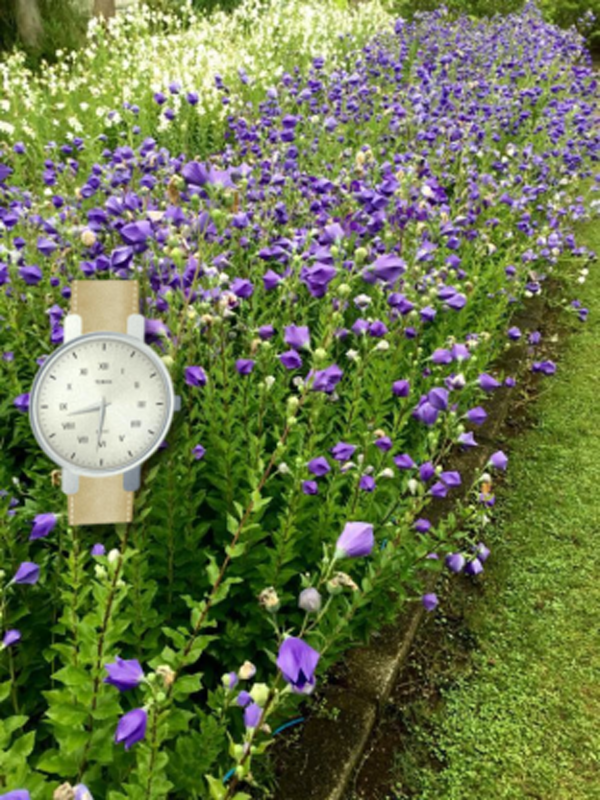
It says 8:31
